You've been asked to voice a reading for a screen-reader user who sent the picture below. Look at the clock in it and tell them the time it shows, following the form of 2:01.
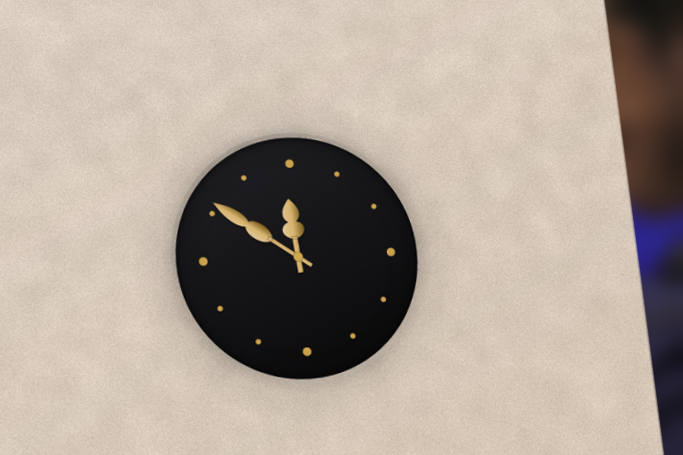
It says 11:51
